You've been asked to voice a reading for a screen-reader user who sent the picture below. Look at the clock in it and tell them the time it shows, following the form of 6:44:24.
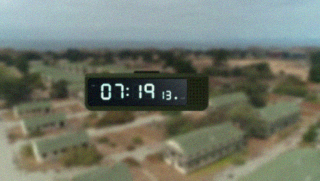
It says 7:19:13
